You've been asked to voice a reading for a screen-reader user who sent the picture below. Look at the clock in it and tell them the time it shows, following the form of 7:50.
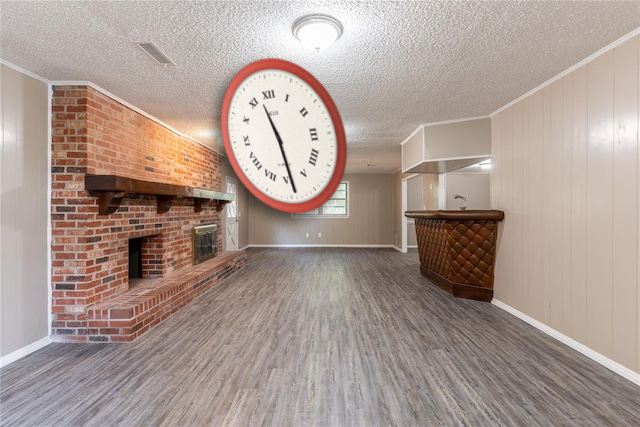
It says 11:29
